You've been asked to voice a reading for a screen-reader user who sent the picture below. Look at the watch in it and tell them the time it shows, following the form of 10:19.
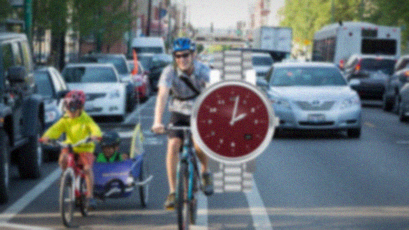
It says 2:02
